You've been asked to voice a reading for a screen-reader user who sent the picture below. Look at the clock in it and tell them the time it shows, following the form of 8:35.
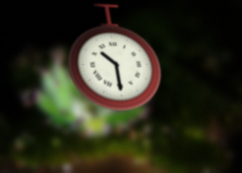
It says 10:30
